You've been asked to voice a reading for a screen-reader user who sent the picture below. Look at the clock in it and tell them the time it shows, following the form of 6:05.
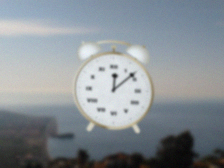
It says 12:08
